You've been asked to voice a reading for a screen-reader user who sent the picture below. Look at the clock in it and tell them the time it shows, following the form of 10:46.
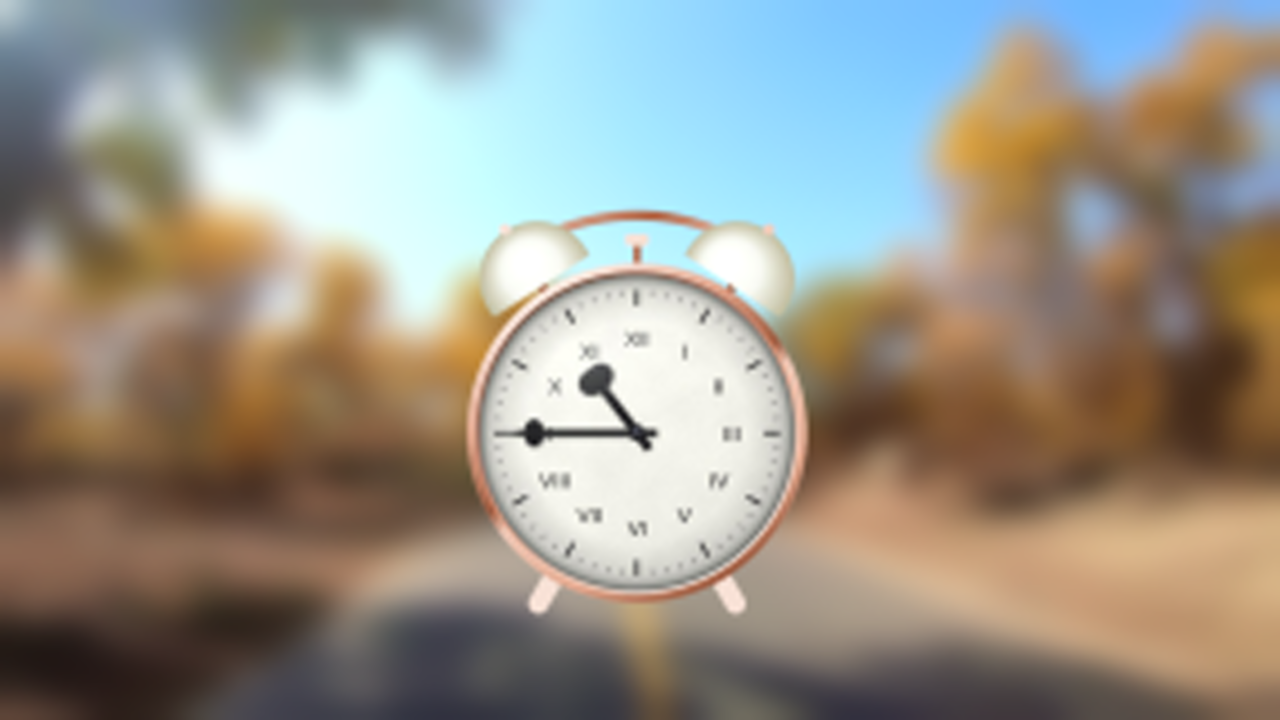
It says 10:45
